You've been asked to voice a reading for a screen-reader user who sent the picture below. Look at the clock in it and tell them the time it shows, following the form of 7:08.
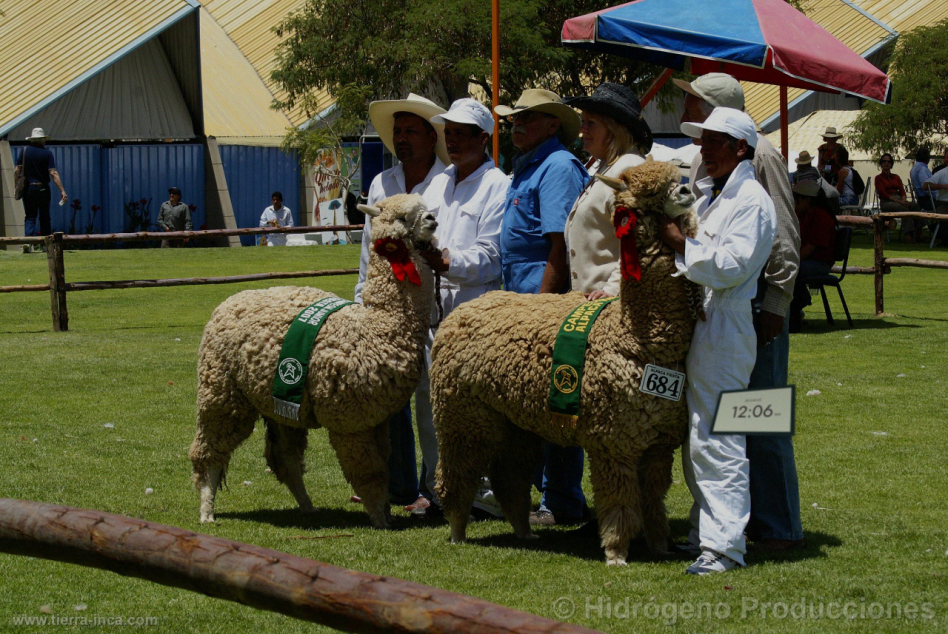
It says 12:06
